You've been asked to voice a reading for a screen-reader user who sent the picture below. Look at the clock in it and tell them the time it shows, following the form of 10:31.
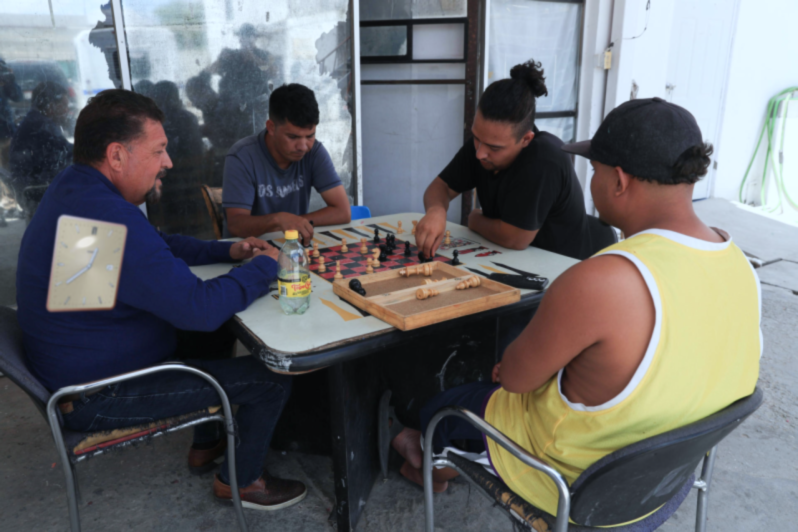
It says 12:39
